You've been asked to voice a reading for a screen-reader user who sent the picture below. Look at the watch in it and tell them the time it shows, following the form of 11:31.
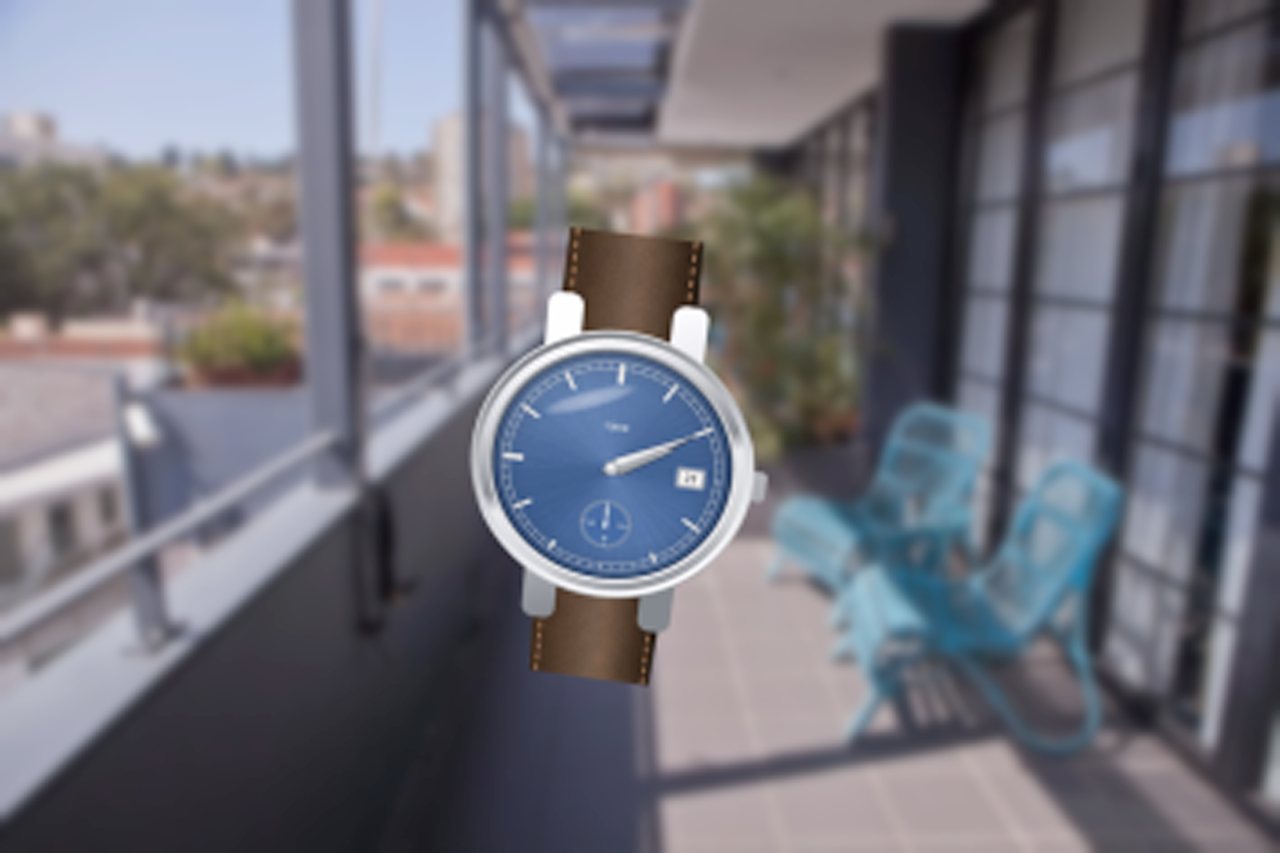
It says 2:10
